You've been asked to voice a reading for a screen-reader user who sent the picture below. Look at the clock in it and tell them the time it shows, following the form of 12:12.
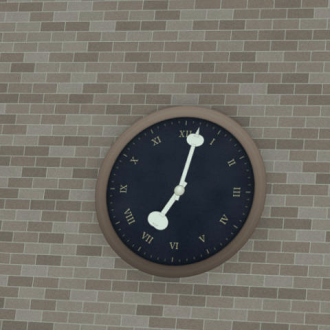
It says 7:02
